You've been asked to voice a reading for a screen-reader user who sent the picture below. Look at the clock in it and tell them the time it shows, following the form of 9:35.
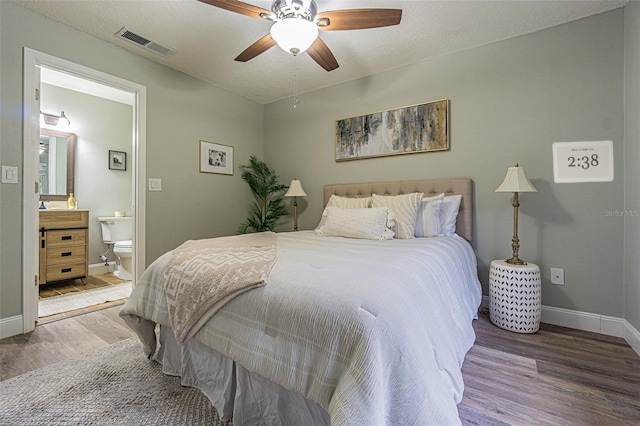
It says 2:38
